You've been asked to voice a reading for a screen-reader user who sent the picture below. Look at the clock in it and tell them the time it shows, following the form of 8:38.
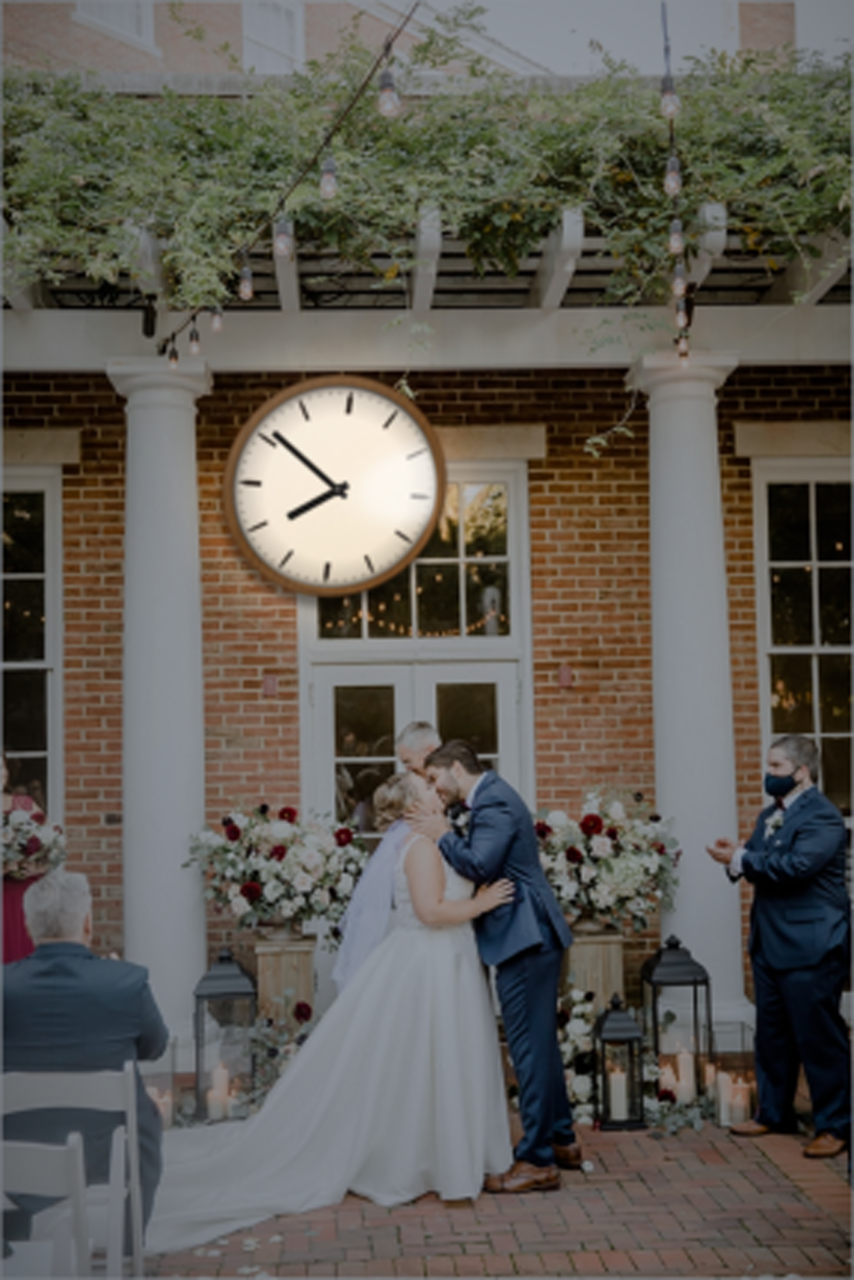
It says 7:51
